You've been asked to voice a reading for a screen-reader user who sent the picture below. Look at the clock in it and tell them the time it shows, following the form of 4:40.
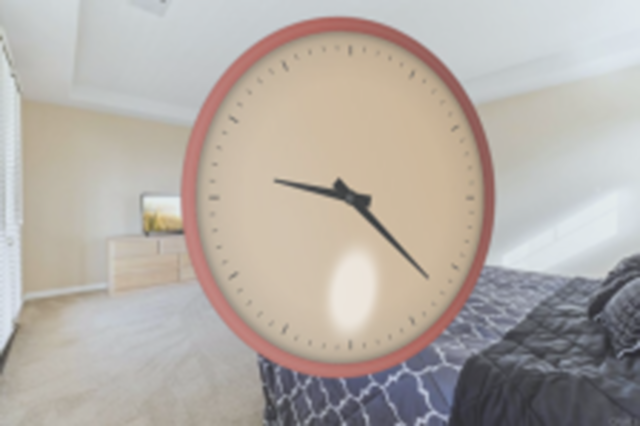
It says 9:22
